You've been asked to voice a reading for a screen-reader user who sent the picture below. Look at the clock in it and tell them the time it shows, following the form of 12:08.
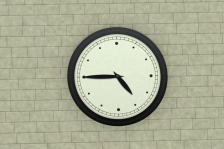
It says 4:45
